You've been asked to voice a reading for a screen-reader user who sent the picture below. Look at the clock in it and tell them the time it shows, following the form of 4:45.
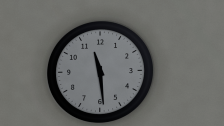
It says 11:29
